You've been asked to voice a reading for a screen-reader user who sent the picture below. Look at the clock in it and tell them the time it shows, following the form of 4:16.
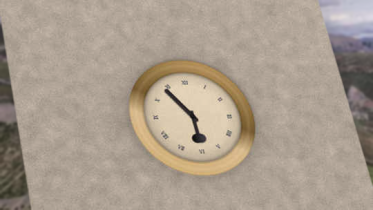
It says 5:54
